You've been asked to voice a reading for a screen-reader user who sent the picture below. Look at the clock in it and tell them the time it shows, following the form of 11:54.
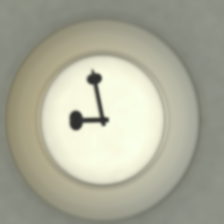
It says 8:58
